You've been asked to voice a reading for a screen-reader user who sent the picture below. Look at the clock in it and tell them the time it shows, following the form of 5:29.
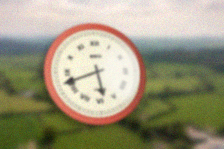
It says 5:42
